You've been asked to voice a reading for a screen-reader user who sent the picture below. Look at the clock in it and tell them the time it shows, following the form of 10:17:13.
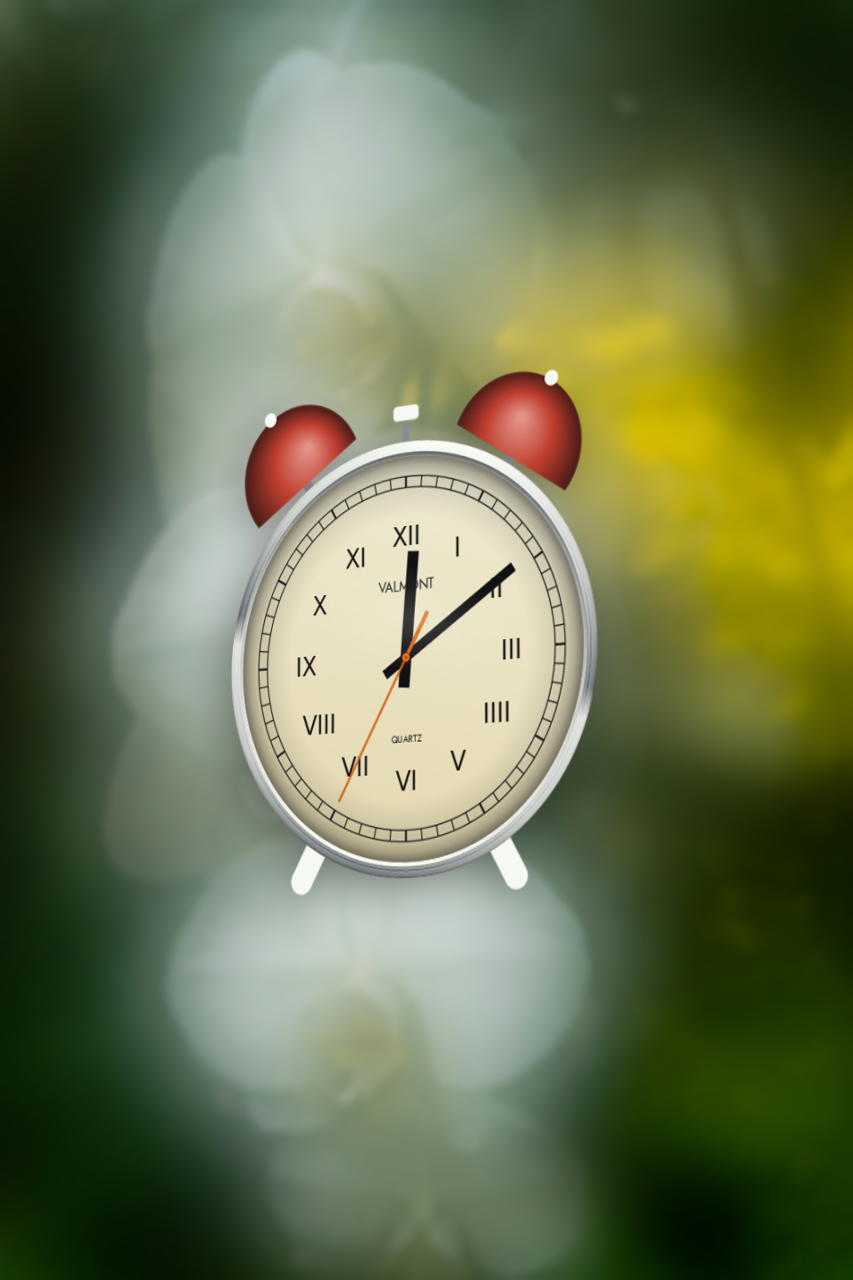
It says 12:09:35
